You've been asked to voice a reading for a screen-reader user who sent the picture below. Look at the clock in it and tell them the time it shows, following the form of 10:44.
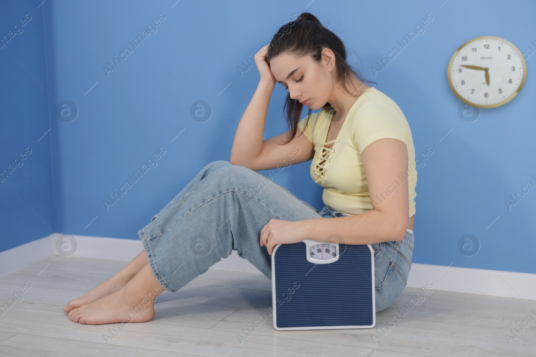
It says 5:47
